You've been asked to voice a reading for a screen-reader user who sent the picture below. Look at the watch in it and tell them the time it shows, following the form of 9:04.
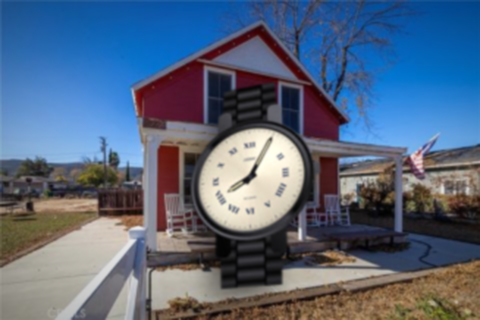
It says 8:05
